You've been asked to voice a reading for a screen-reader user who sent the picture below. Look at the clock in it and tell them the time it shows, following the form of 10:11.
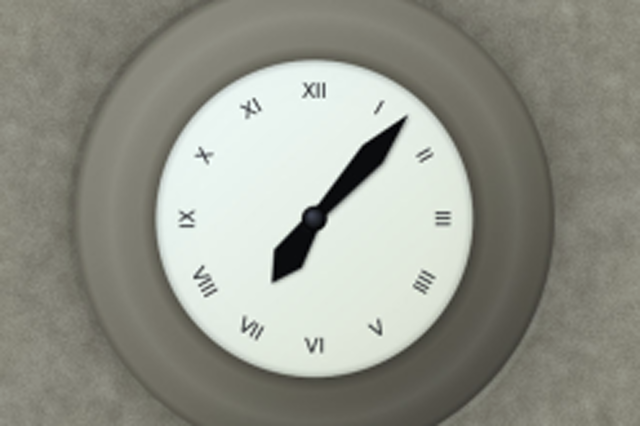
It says 7:07
